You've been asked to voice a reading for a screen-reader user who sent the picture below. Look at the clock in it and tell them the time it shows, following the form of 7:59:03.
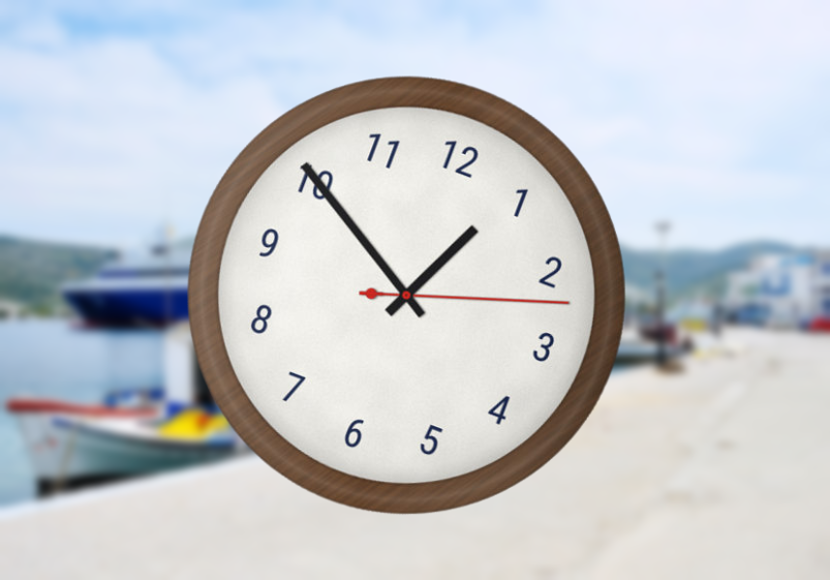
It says 12:50:12
